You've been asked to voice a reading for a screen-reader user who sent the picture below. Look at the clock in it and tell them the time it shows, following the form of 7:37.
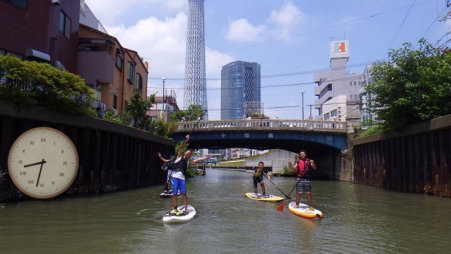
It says 8:32
